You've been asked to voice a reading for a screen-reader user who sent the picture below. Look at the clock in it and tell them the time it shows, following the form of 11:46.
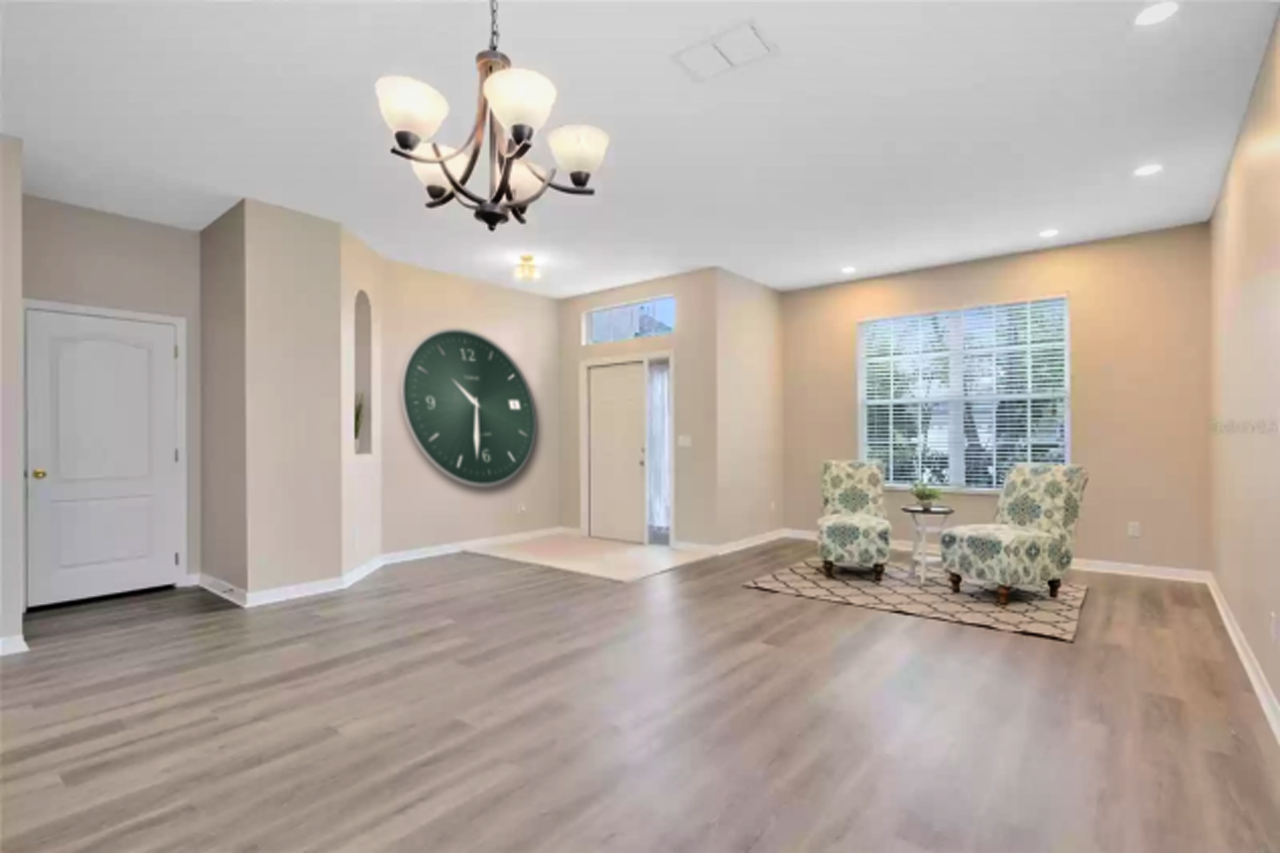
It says 10:32
